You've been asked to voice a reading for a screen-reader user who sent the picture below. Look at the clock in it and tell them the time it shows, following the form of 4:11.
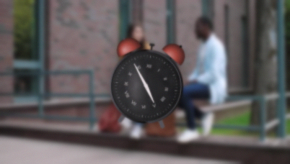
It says 4:54
